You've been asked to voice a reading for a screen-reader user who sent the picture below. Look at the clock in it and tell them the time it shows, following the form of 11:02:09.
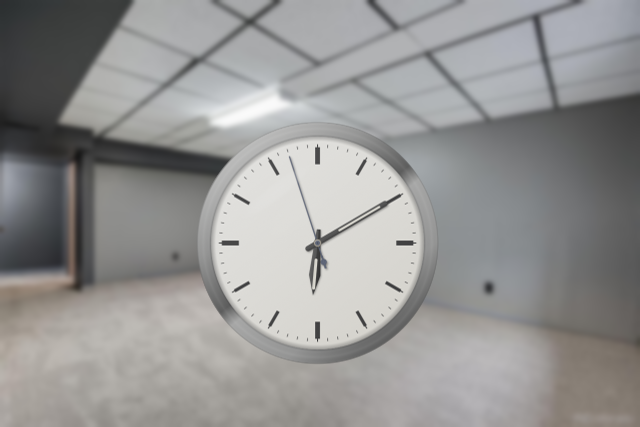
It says 6:09:57
